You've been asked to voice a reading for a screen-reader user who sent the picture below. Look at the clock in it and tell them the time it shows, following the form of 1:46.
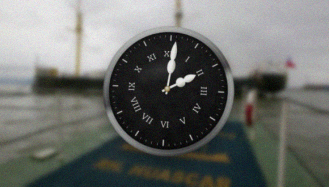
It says 2:01
